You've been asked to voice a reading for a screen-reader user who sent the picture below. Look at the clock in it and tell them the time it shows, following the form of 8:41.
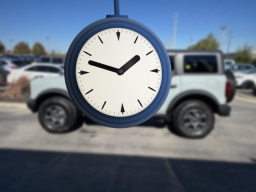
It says 1:48
